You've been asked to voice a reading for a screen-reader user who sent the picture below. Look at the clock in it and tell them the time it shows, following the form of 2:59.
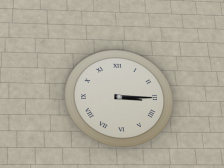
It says 3:15
